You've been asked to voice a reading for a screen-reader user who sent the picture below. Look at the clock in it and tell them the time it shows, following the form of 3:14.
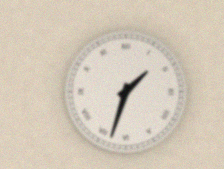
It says 1:33
